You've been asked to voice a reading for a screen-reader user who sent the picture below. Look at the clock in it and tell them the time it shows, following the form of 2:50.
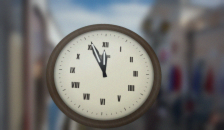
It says 11:56
